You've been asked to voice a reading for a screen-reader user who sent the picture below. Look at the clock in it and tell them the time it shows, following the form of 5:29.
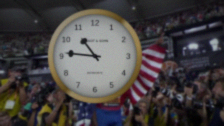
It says 10:46
